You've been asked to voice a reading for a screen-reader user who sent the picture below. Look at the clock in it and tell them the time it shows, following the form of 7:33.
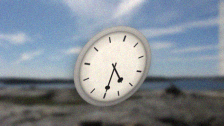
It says 4:30
